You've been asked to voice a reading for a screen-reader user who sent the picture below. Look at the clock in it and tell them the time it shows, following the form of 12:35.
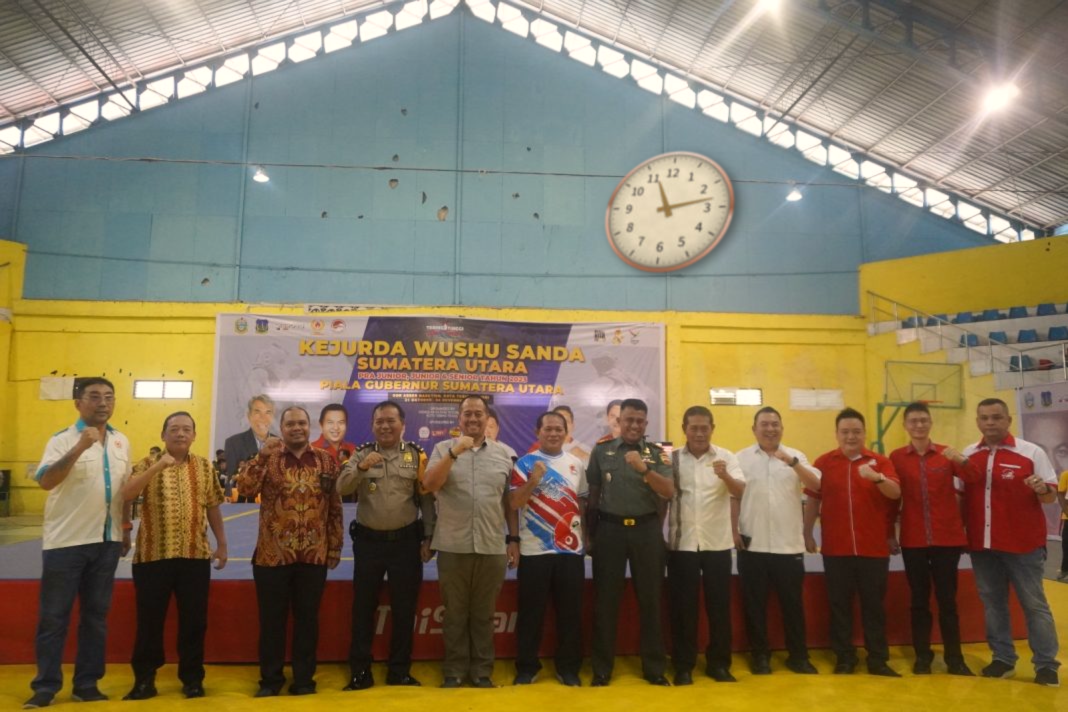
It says 11:13
